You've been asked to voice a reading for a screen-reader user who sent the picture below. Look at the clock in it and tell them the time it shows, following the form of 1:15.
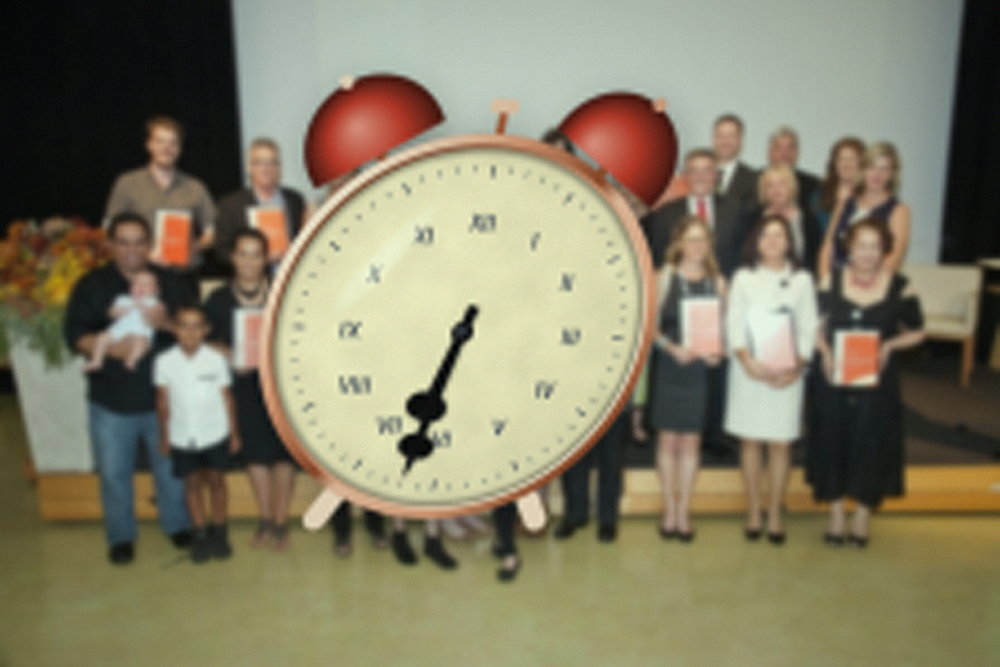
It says 6:32
